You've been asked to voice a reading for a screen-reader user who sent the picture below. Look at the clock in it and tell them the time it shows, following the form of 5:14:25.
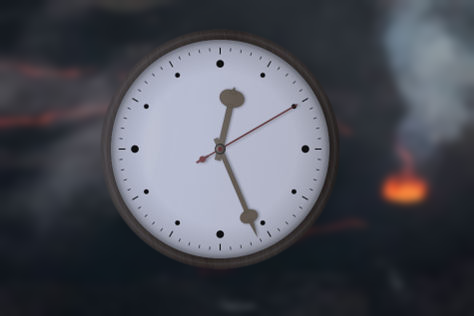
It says 12:26:10
